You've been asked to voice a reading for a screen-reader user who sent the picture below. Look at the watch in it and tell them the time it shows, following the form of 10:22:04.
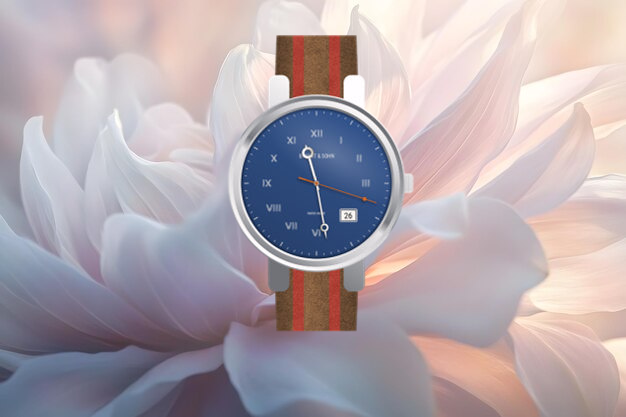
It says 11:28:18
